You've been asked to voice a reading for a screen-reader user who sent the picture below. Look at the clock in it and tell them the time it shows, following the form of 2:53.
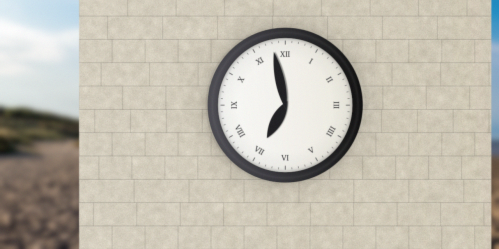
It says 6:58
